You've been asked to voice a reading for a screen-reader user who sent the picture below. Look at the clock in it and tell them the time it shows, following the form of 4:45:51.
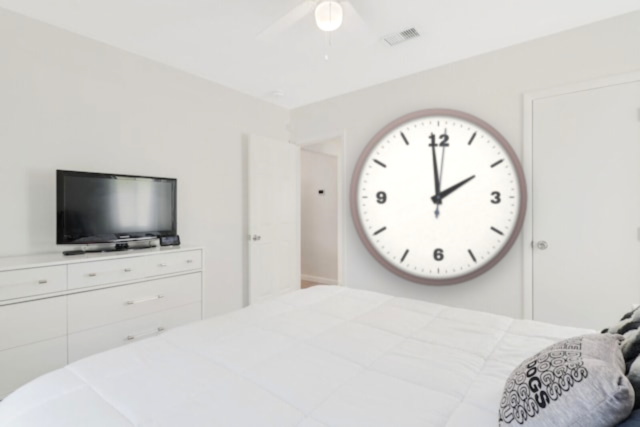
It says 1:59:01
